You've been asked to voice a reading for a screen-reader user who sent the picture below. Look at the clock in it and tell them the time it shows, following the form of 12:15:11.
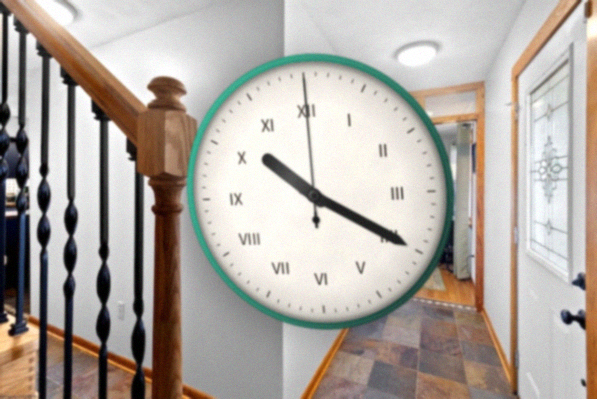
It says 10:20:00
